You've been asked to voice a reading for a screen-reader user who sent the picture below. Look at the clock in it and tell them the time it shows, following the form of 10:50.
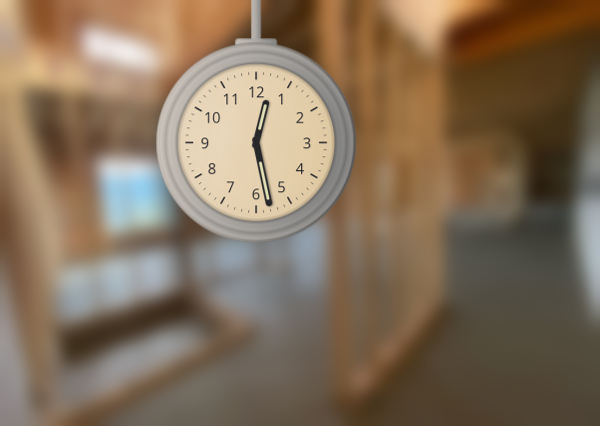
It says 12:28
